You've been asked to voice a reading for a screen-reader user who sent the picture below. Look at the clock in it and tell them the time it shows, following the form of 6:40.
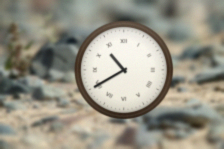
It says 10:40
